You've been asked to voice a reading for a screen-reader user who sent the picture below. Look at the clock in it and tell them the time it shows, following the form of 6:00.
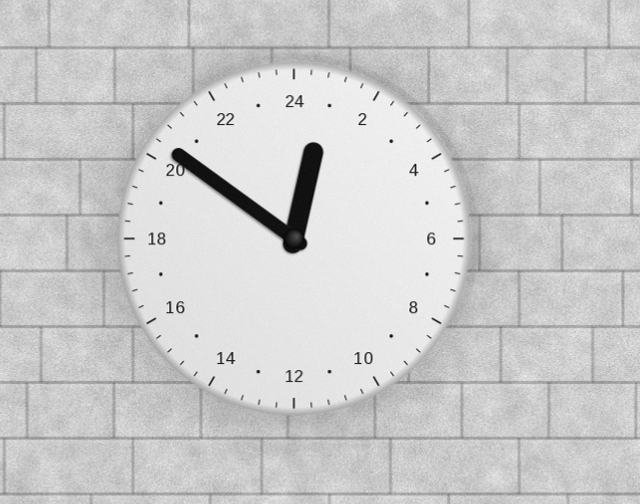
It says 0:51
